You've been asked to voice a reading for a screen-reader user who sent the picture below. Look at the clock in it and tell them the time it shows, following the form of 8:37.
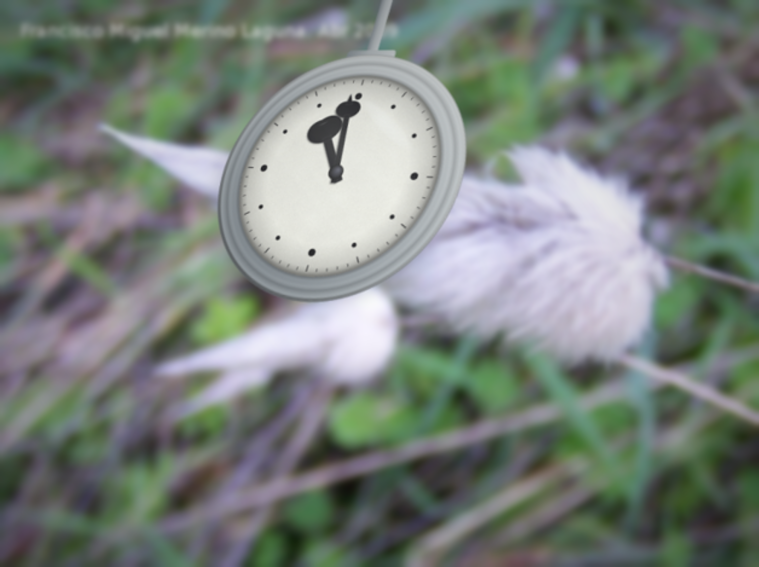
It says 10:59
